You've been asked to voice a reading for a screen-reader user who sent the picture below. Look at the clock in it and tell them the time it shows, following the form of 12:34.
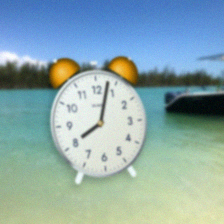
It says 8:03
